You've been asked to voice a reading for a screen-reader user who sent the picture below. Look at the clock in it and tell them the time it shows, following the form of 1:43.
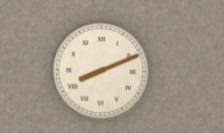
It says 8:11
